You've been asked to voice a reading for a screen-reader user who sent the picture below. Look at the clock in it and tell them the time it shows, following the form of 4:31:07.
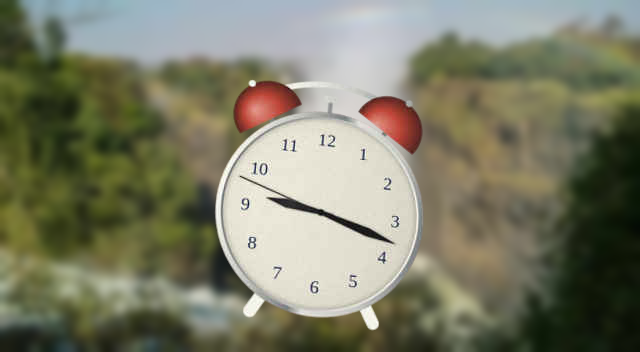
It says 9:17:48
